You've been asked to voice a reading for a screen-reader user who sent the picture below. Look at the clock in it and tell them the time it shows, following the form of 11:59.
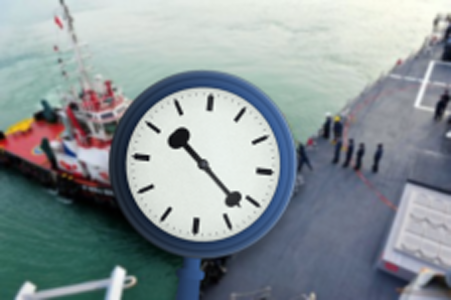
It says 10:22
